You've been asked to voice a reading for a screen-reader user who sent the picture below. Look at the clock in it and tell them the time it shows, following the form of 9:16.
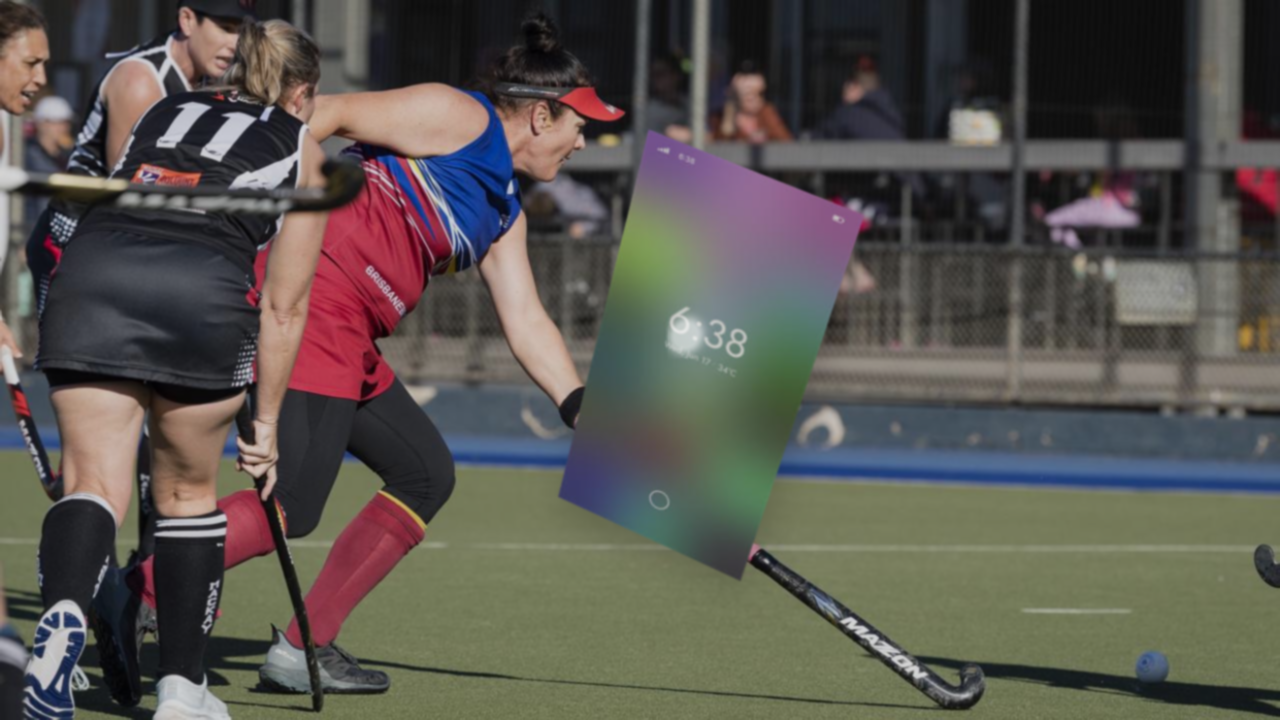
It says 6:38
